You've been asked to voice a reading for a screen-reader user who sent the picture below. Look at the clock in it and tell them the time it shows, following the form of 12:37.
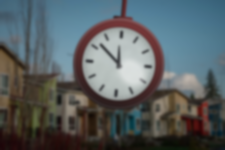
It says 11:52
